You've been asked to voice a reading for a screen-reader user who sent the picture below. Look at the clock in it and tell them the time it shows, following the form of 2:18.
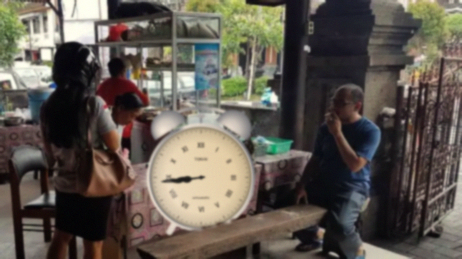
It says 8:44
